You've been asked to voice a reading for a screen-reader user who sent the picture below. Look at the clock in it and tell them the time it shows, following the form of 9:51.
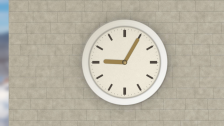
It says 9:05
